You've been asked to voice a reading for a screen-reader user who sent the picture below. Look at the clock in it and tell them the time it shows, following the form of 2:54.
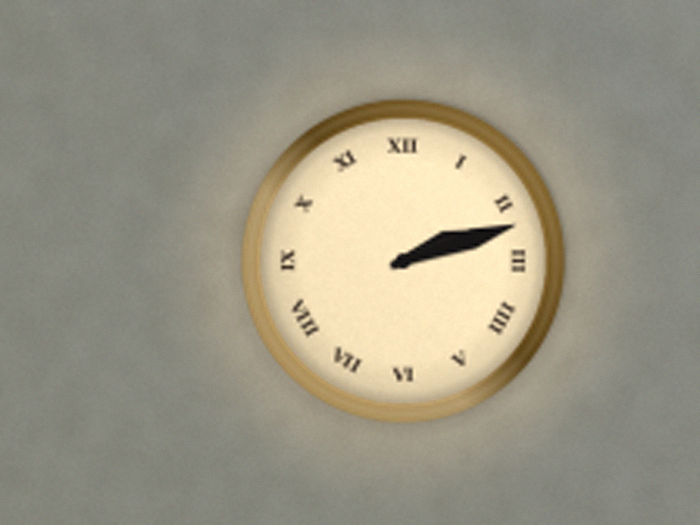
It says 2:12
